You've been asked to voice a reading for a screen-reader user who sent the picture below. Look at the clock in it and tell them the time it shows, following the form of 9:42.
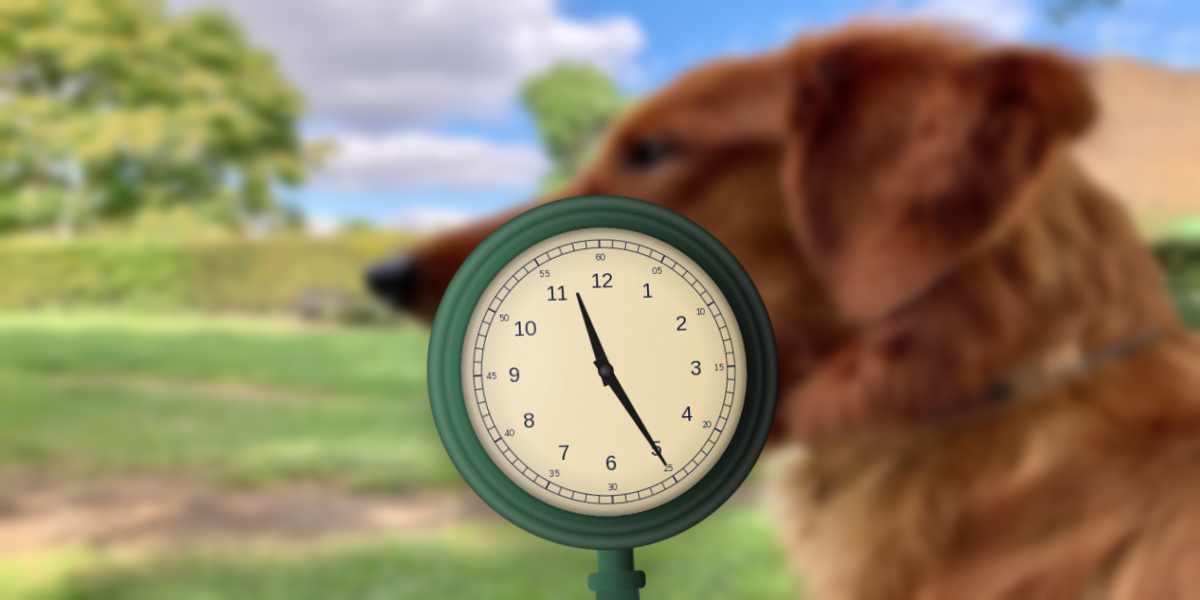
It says 11:25
